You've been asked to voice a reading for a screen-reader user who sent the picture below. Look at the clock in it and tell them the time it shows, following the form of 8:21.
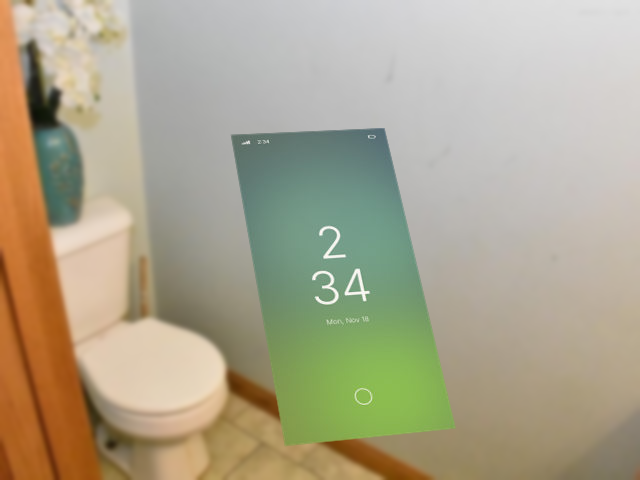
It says 2:34
